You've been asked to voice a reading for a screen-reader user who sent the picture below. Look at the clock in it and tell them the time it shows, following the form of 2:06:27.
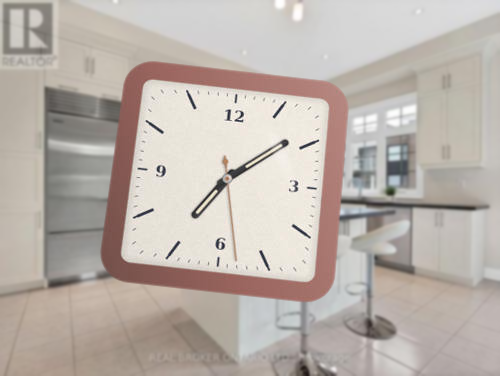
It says 7:08:28
